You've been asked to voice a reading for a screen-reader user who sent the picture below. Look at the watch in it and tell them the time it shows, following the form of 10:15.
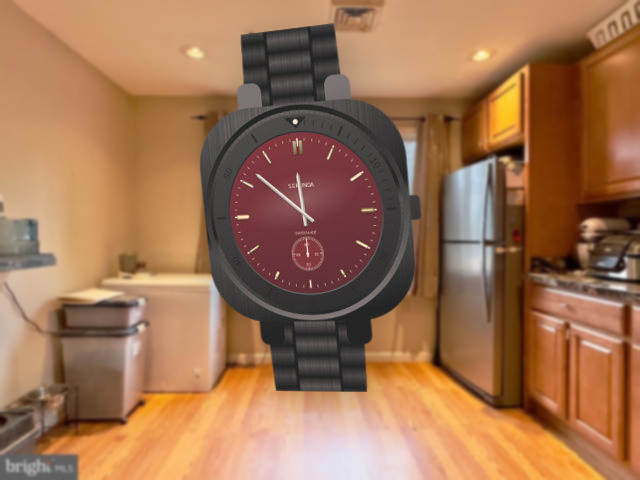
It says 11:52
